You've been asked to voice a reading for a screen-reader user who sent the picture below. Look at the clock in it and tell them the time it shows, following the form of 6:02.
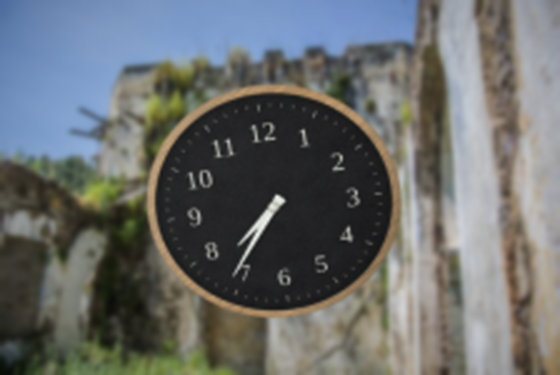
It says 7:36
